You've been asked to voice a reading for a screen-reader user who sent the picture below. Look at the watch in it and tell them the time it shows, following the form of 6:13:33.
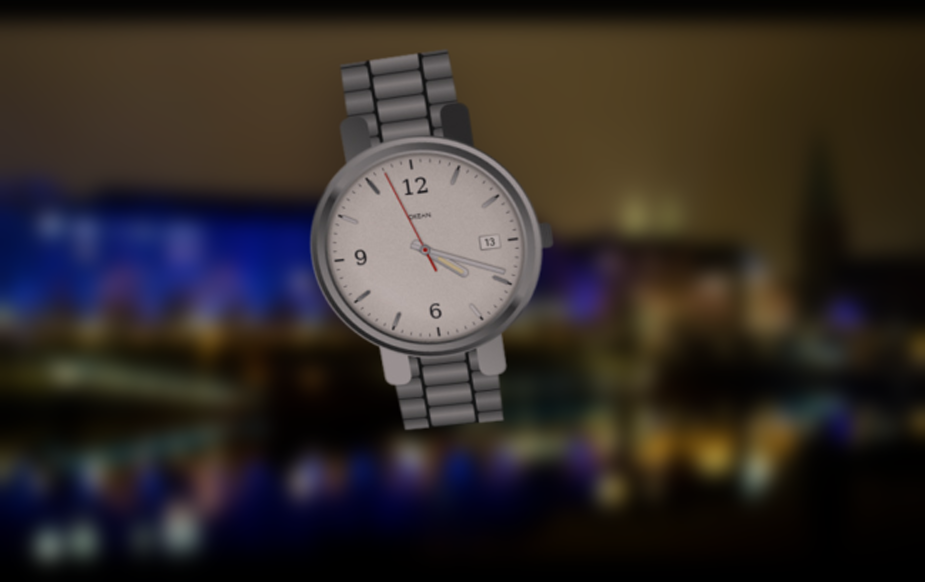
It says 4:18:57
